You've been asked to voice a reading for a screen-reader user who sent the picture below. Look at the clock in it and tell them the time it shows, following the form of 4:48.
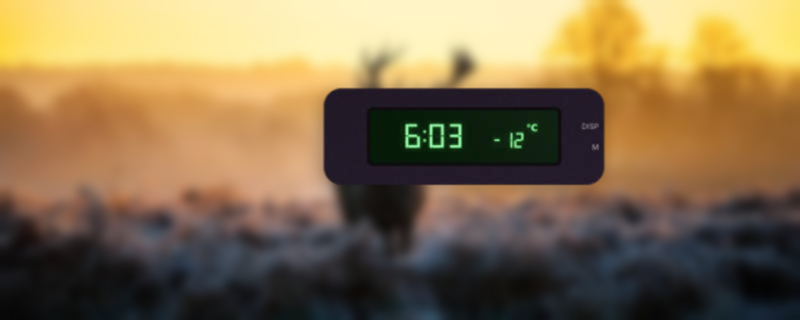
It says 6:03
